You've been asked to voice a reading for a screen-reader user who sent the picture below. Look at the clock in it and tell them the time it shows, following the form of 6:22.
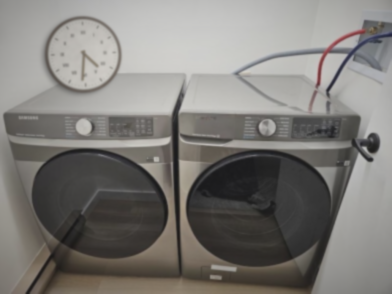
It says 4:31
